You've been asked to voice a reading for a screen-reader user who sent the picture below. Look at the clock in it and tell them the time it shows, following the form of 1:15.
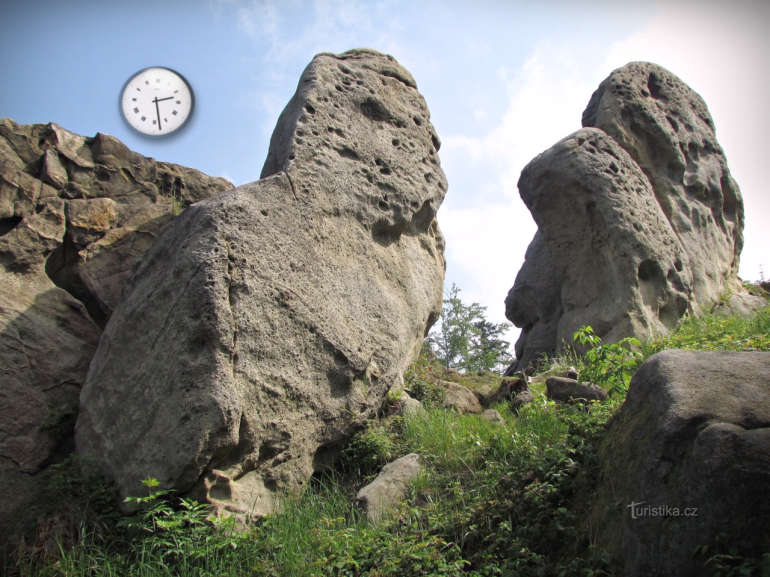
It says 2:28
